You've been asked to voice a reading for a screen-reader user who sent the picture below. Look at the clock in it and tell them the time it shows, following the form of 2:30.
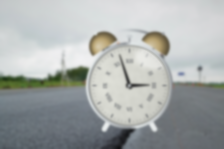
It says 2:57
